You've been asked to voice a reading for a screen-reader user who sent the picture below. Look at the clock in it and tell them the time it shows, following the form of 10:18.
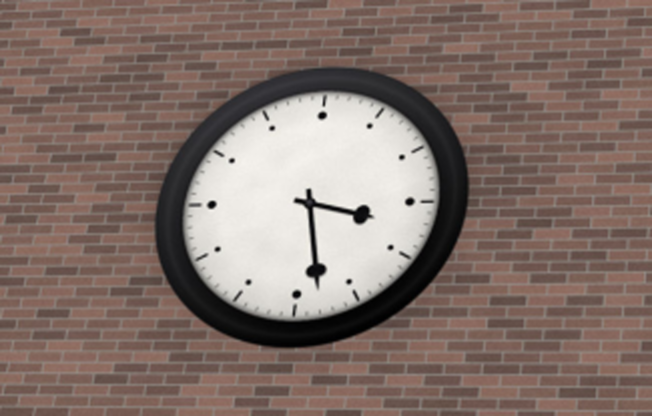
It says 3:28
